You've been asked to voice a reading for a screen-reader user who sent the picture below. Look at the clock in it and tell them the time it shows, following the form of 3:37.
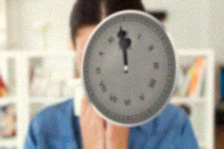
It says 11:59
